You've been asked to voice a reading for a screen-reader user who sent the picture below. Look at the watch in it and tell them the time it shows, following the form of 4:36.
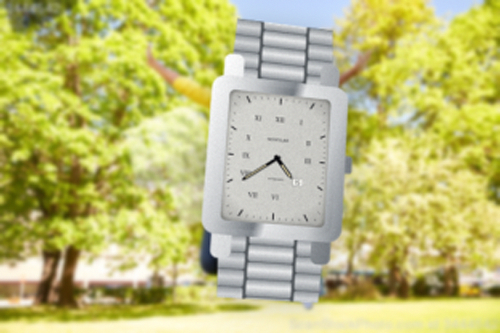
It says 4:39
